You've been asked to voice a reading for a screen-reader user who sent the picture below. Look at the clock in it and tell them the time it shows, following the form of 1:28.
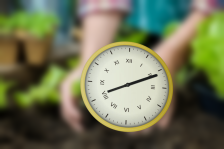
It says 8:11
